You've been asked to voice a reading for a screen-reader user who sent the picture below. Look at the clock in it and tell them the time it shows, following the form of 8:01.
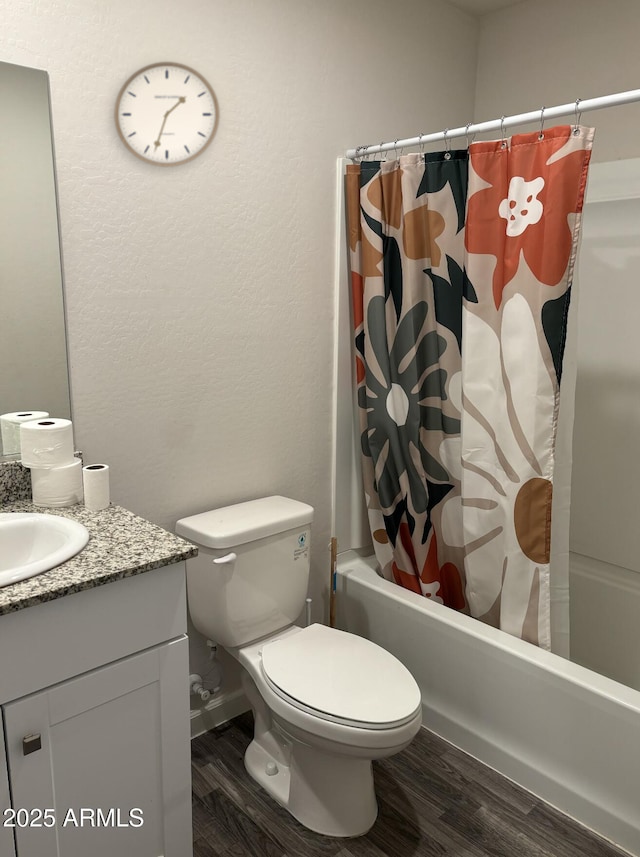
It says 1:33
